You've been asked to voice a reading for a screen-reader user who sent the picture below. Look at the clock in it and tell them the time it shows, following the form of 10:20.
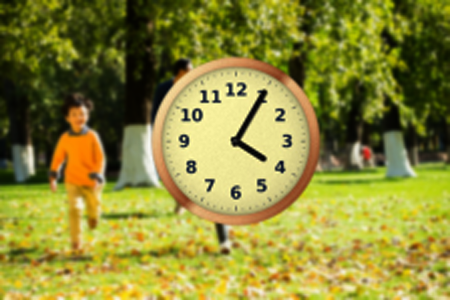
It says 4:05
